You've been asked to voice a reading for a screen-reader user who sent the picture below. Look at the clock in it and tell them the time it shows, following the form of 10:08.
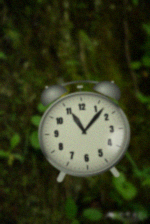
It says 11:07
